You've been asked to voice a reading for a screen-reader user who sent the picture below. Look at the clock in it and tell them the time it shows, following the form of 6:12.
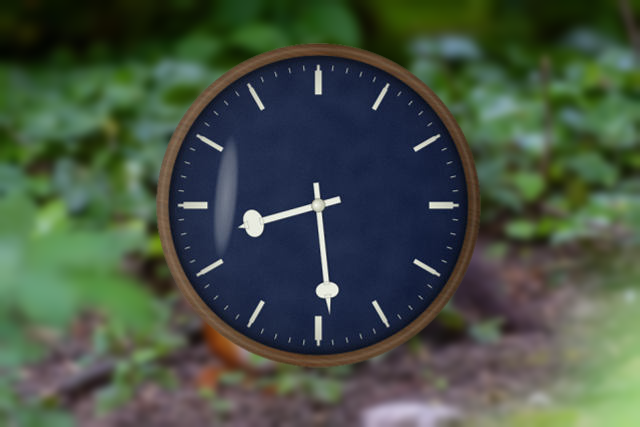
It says 8:29
